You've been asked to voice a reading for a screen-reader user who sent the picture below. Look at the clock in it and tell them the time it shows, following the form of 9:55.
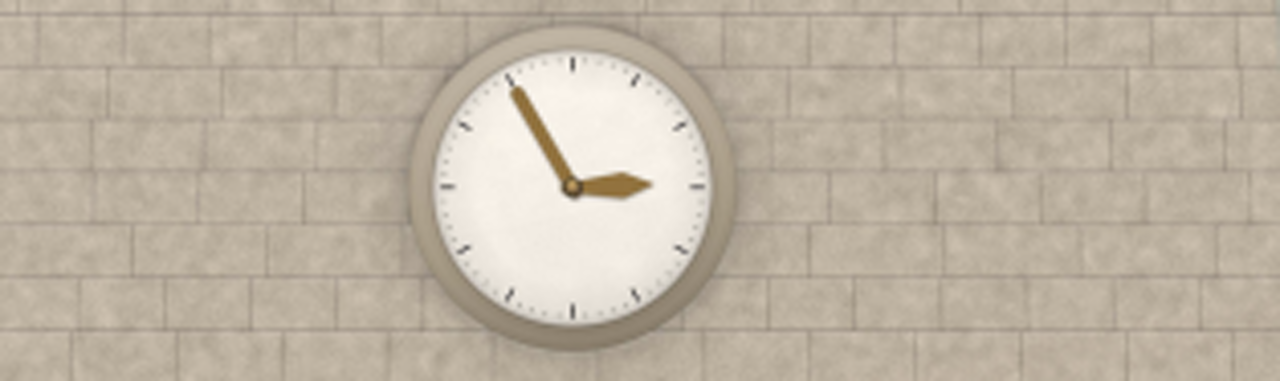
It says 2:55
